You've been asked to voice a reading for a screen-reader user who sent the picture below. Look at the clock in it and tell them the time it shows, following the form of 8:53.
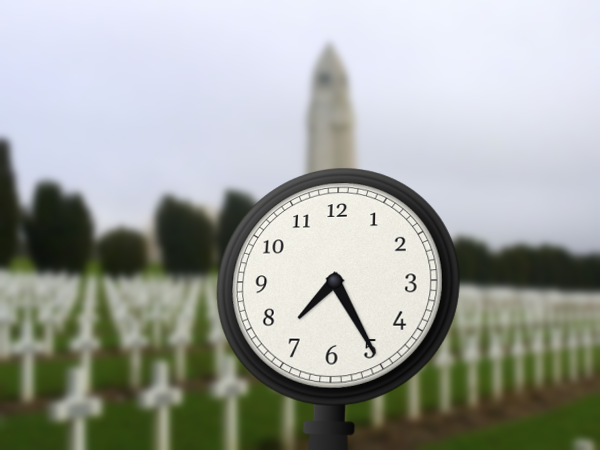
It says 7:25
